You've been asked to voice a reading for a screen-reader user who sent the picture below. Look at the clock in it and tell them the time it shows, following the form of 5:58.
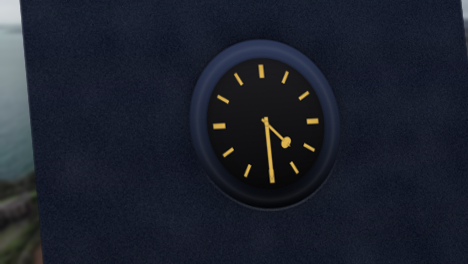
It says 4:30
